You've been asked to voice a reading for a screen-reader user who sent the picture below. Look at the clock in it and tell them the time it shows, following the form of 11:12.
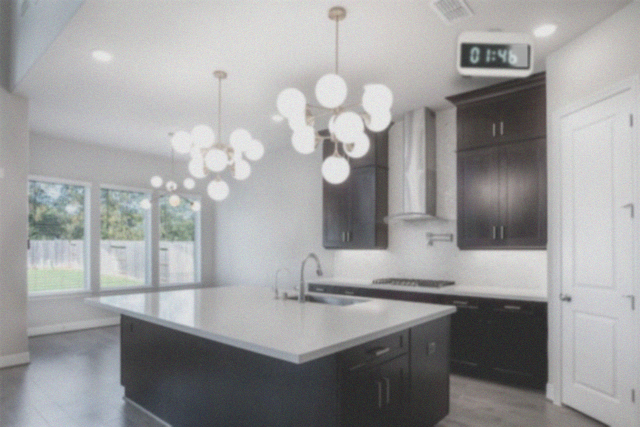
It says 1:46
